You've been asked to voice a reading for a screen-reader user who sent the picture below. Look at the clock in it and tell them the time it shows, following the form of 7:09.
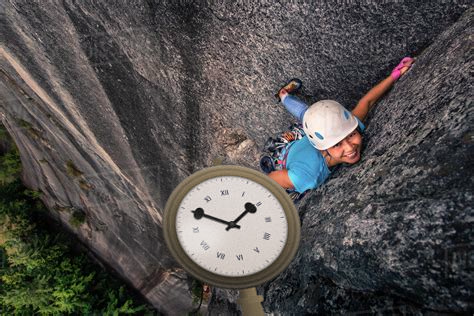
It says 1:50
